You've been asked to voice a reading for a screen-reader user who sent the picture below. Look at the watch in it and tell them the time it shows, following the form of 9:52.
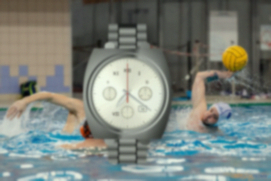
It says 7:21
